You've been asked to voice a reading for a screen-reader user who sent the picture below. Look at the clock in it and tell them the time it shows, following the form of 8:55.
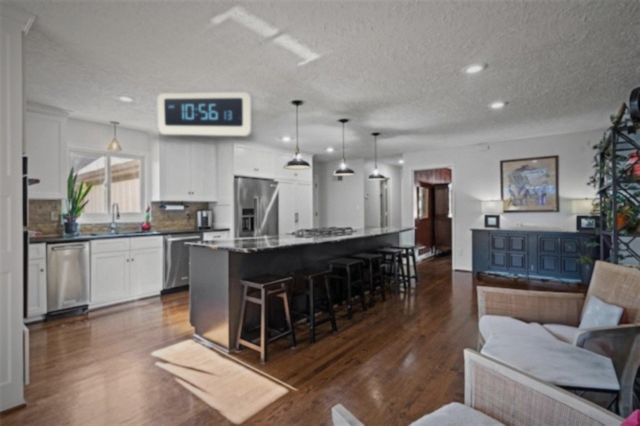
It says 10:56
